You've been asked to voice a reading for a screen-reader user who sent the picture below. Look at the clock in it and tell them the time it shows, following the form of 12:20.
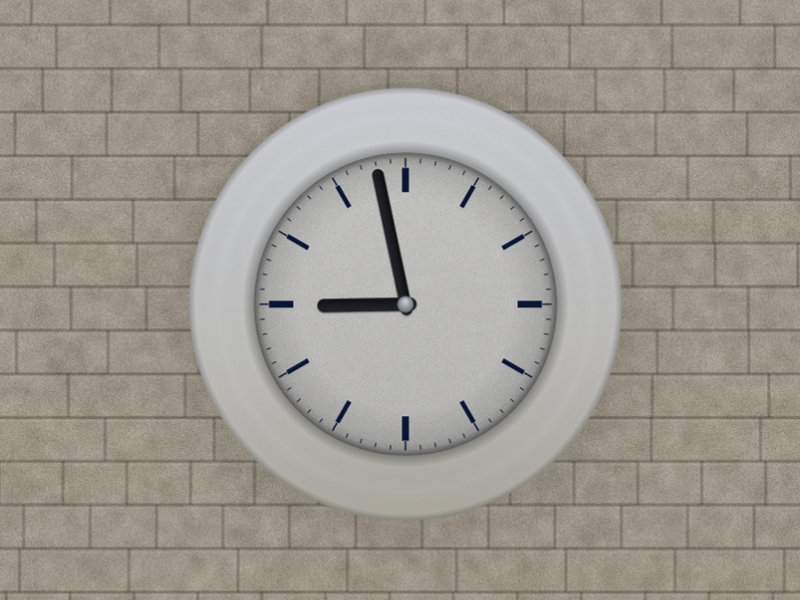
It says 8:58
